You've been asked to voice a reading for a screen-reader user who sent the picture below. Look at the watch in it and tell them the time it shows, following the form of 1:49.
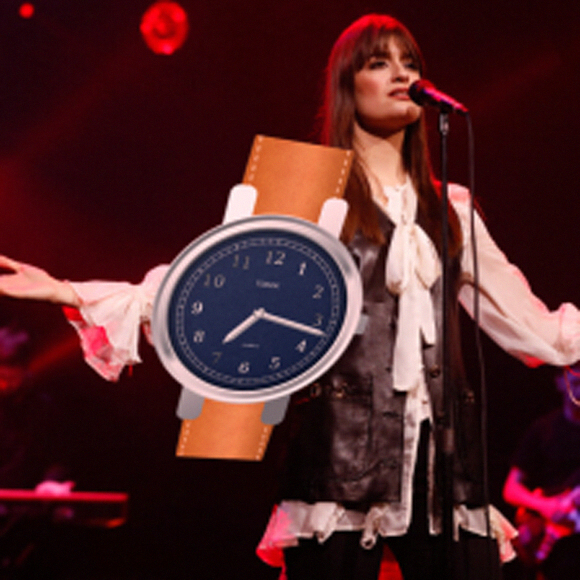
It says 7:17
